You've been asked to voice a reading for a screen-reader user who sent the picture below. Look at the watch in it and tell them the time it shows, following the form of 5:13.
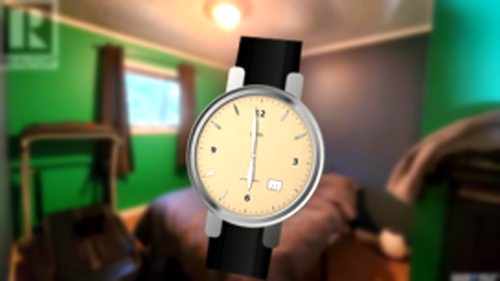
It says 5:59
